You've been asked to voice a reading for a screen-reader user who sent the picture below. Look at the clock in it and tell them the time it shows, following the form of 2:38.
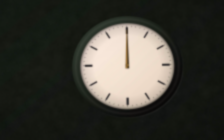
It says 12:00
